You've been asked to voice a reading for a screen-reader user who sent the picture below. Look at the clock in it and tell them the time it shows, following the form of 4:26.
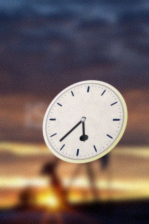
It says 5:37
